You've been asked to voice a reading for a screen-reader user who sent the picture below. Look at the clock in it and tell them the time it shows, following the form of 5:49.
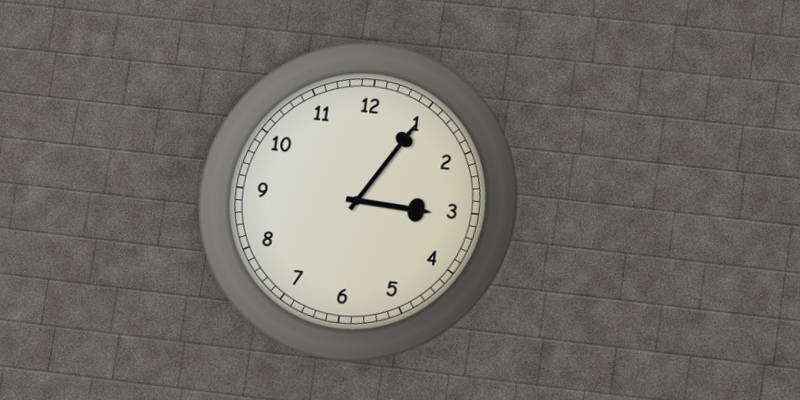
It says 3:05
